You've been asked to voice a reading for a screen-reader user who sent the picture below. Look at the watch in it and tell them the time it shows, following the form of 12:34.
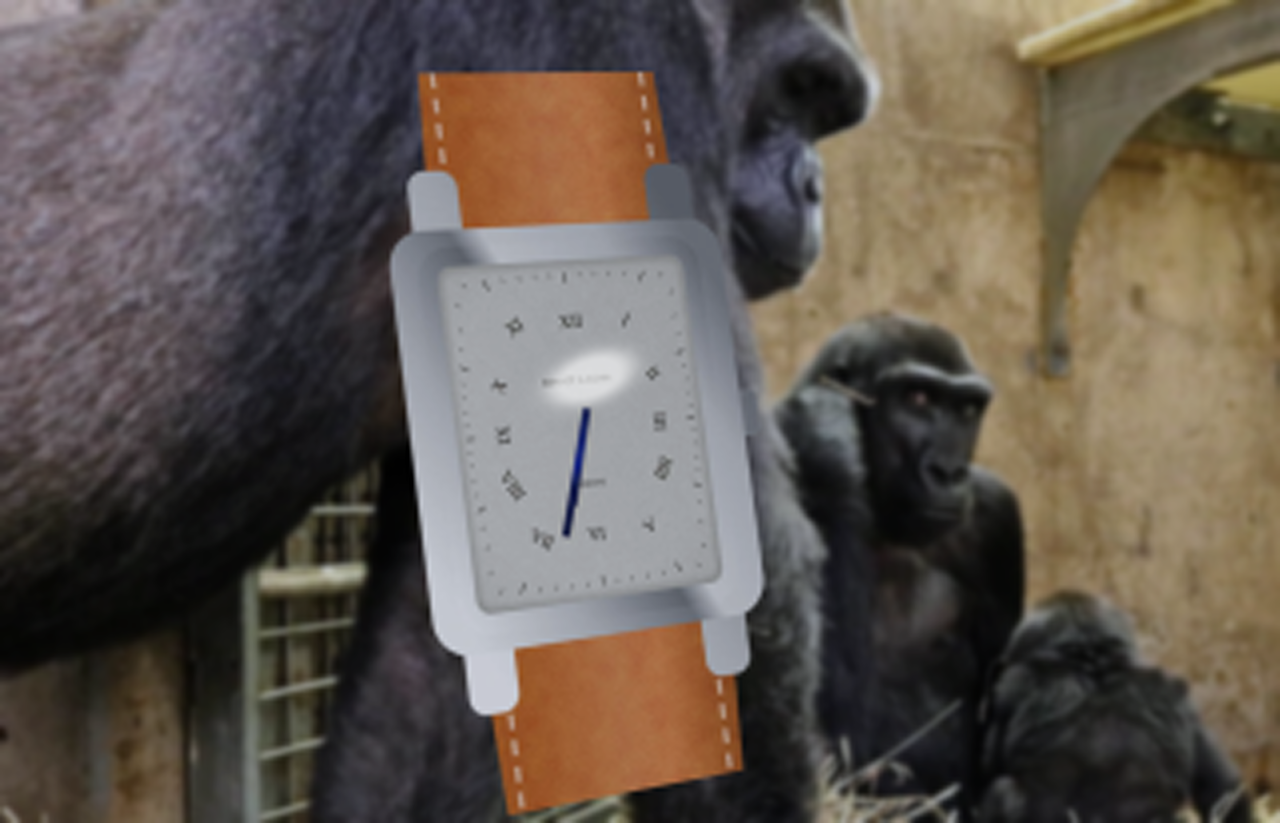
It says 6:33
